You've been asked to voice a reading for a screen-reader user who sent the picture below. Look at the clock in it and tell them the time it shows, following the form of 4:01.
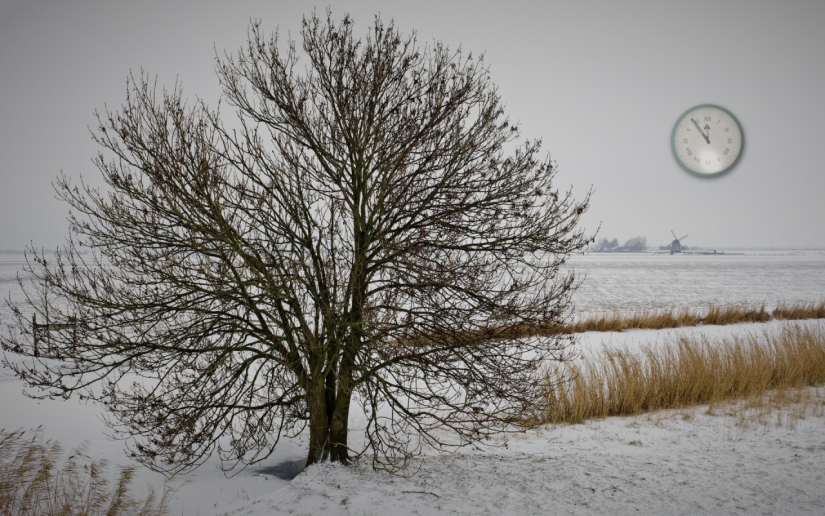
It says 11:54
